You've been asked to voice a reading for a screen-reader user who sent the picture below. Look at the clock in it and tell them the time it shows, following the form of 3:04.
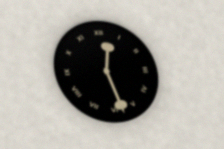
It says 12:28
